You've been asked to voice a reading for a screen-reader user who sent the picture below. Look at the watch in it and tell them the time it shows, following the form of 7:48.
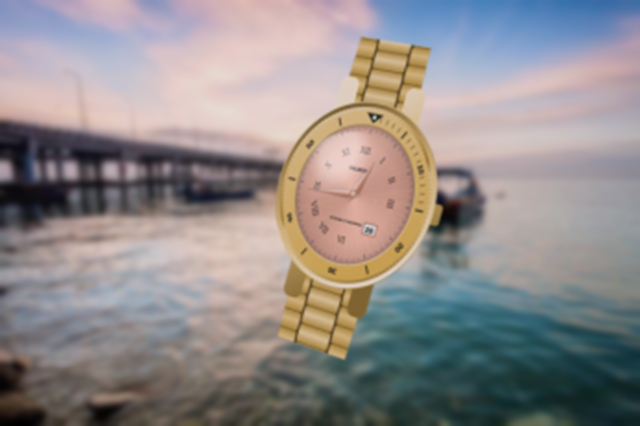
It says 12:44
